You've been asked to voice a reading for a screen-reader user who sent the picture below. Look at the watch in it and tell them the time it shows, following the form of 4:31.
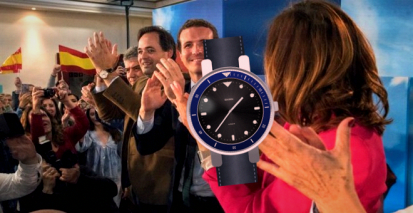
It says 1:37
